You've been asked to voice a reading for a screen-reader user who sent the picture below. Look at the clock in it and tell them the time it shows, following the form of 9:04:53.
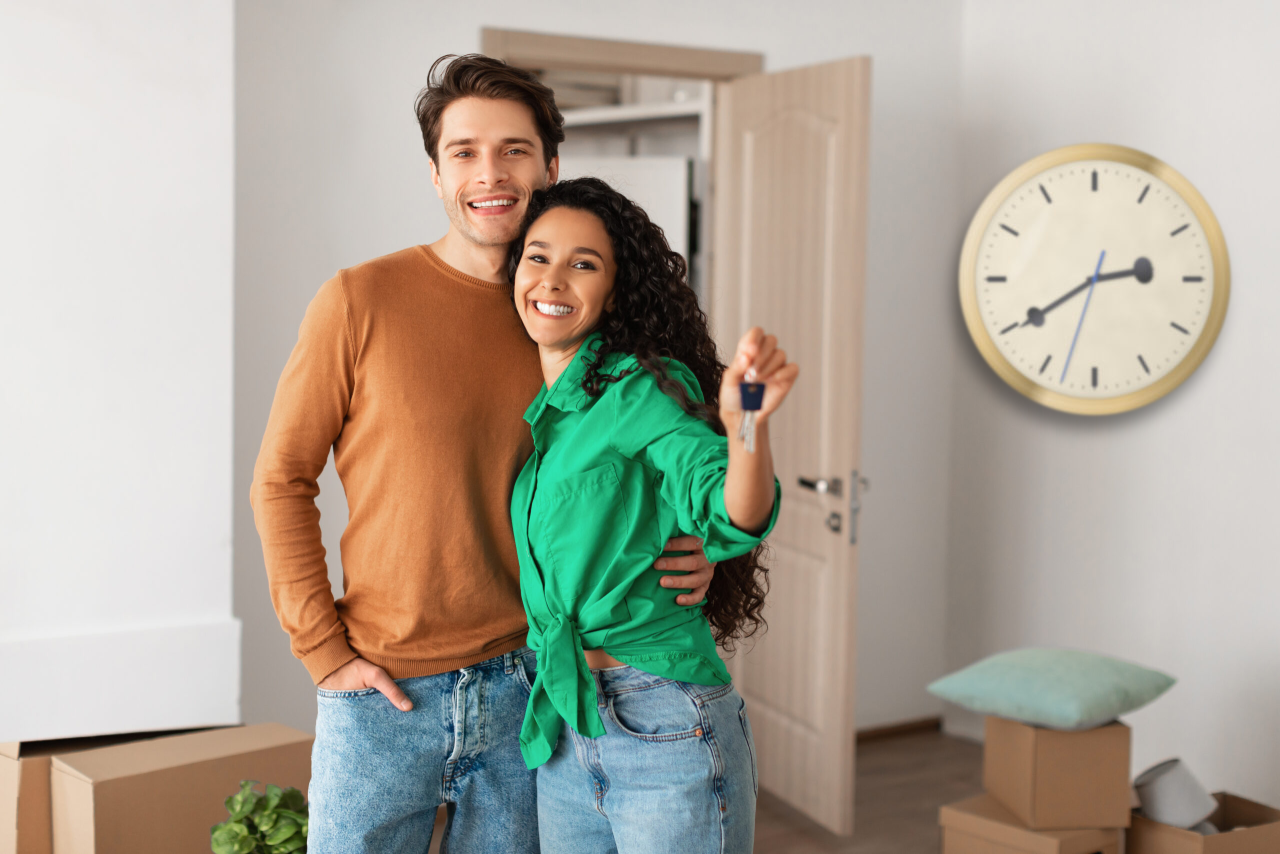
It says 2:39:33
